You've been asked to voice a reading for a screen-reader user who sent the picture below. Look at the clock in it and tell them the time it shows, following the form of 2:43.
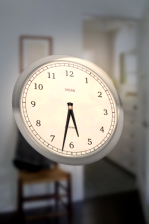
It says 5:32
